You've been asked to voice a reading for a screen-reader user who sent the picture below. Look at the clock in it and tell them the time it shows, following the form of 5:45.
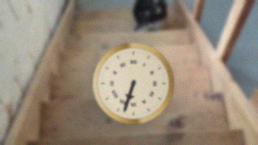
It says 6:33
